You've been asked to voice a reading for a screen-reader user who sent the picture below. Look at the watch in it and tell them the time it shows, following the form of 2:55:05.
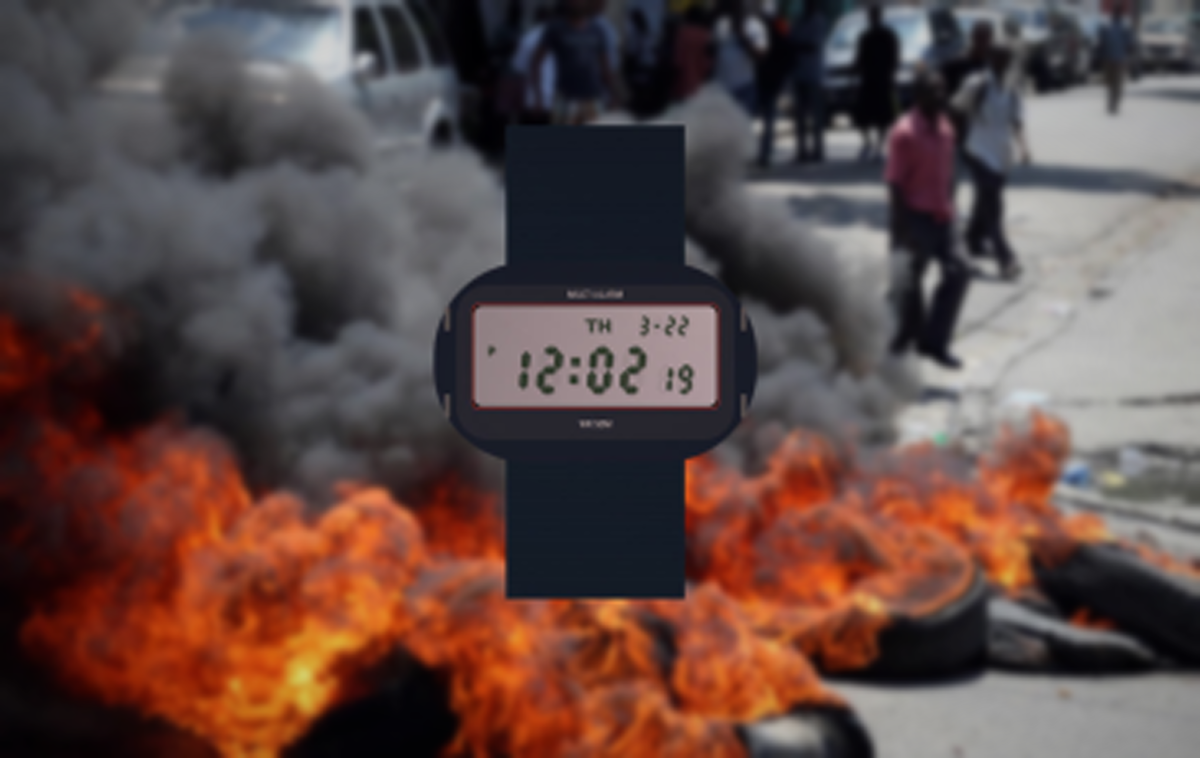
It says 12:02:19
